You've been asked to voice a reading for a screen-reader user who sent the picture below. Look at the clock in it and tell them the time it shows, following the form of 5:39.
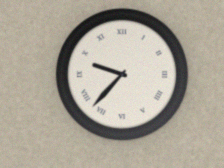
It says 9:37
